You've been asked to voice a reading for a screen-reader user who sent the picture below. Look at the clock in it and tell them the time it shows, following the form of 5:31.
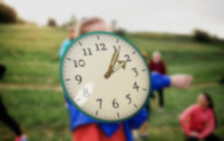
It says 2:06
